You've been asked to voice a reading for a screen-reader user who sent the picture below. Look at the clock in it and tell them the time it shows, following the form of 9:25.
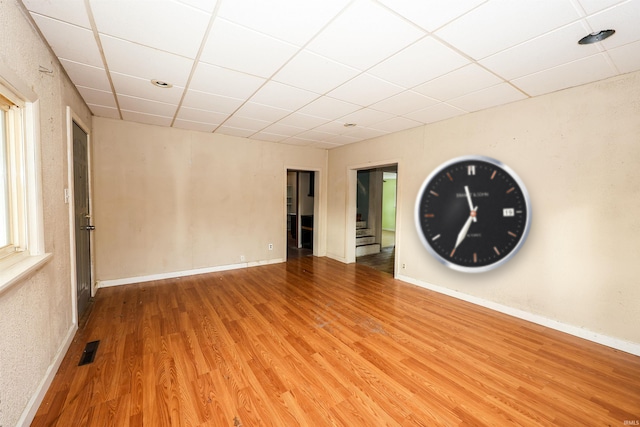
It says 11:35
